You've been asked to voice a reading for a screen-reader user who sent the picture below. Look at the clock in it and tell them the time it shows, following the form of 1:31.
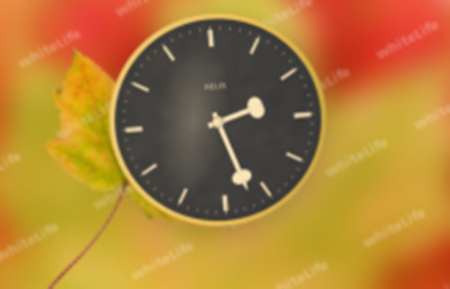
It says 2:27
